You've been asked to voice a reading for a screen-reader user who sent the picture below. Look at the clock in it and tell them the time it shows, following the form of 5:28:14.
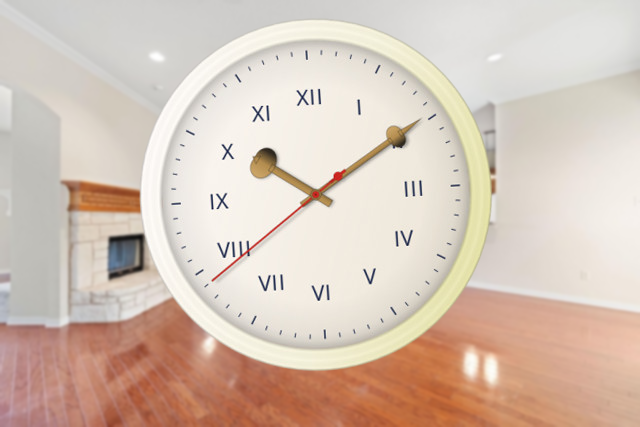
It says 10:09:39
